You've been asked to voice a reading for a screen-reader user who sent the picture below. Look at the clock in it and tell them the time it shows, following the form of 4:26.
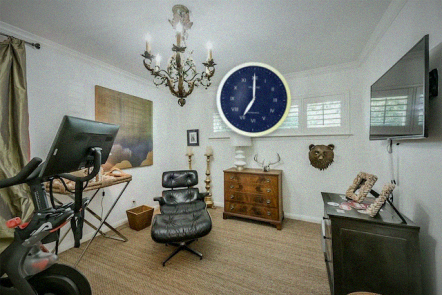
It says 7:00
